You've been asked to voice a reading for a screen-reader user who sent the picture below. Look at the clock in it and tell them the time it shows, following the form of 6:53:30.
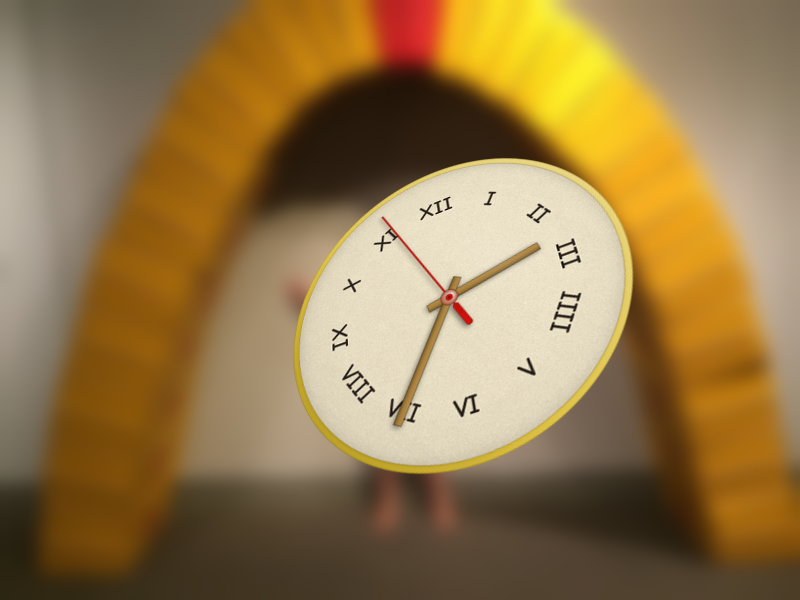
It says 2:34:56
